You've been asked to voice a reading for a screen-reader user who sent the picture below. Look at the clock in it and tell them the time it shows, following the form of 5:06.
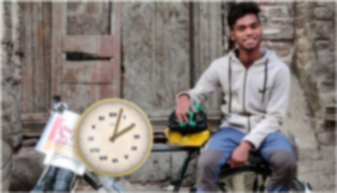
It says 2:03
